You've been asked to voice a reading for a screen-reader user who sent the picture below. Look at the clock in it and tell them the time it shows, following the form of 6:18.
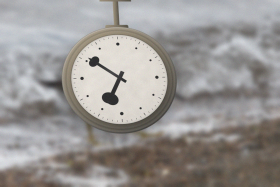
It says 6:51
